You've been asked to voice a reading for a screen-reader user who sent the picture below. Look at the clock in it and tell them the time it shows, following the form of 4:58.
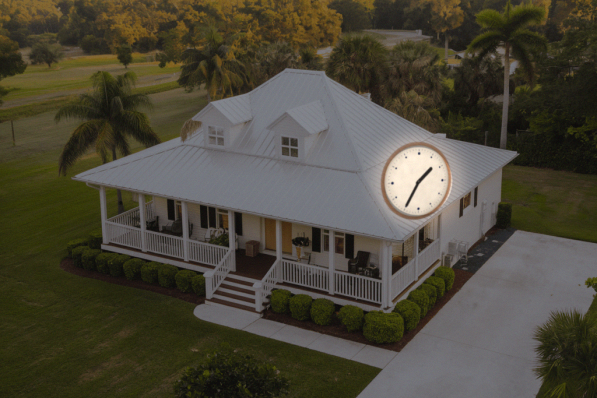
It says 1:35
